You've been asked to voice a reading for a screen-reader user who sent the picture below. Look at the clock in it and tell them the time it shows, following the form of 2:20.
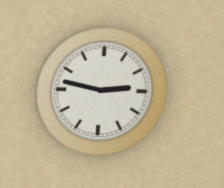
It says 2:47
